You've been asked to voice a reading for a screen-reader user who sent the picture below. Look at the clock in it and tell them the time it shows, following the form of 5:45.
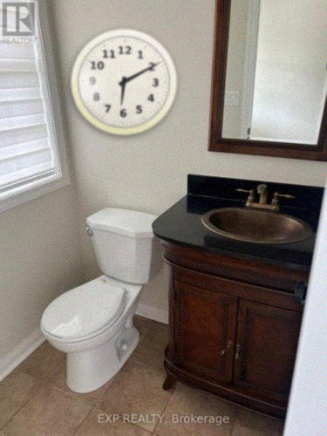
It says 6:10
